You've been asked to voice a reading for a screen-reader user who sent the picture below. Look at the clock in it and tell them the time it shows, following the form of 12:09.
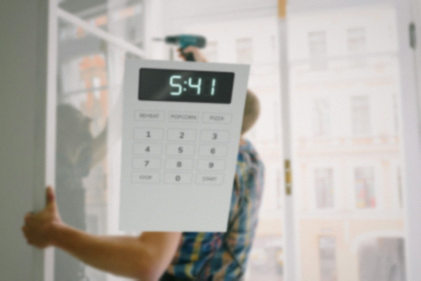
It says 5:41
